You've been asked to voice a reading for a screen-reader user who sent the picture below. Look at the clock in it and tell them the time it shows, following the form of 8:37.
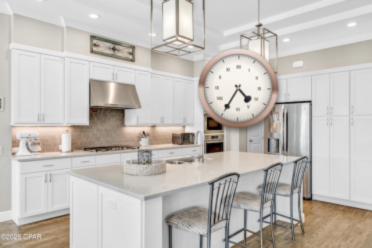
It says 4:35
